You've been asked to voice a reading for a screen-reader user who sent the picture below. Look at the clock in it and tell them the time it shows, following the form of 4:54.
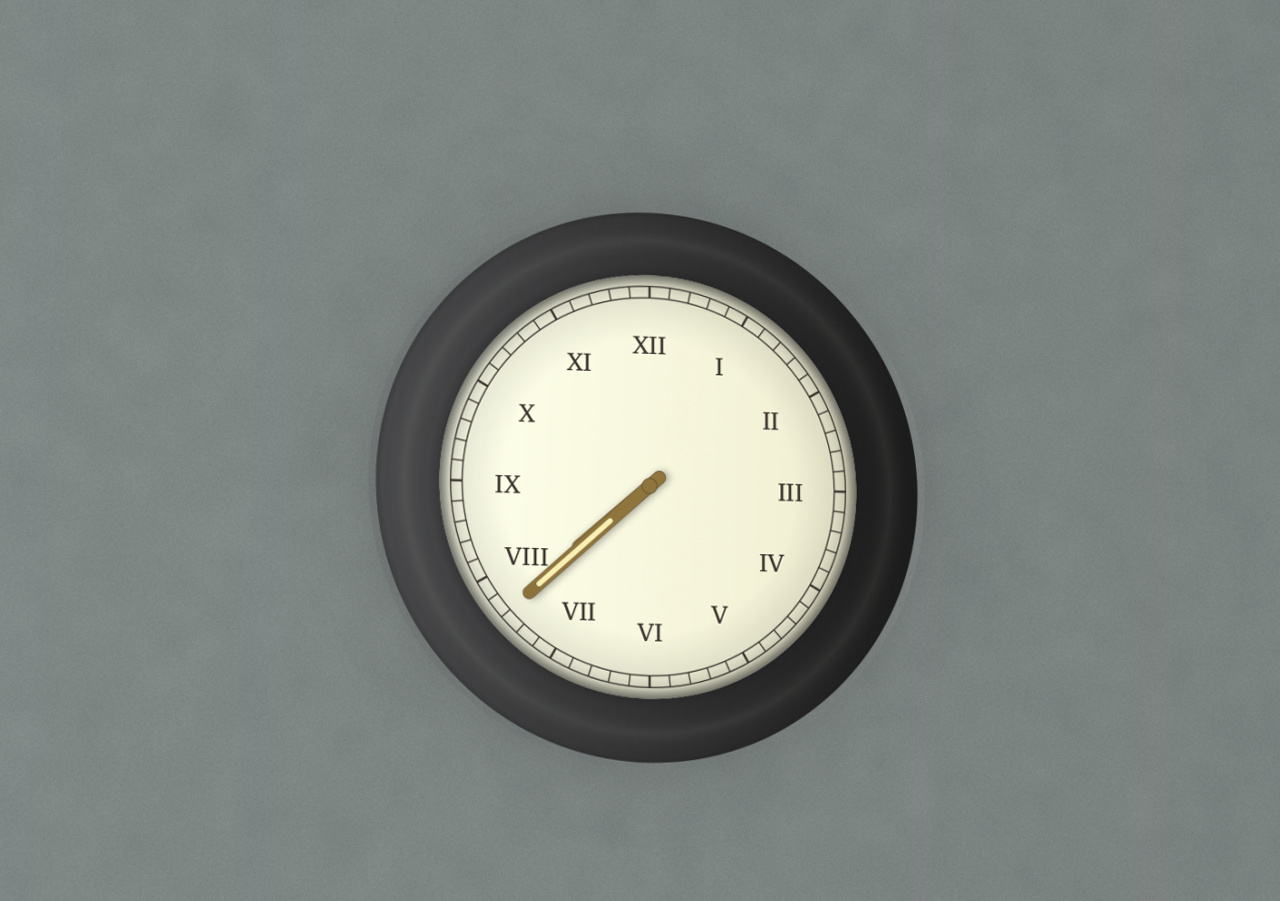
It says 7:38
